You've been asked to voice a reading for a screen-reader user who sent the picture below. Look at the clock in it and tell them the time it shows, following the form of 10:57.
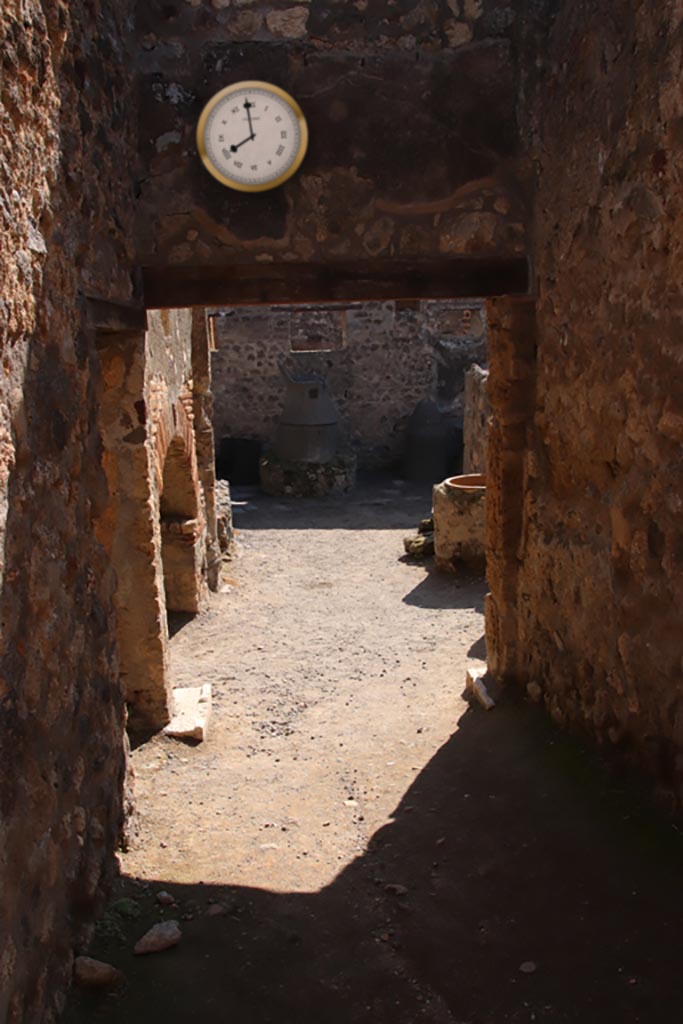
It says 7:59
